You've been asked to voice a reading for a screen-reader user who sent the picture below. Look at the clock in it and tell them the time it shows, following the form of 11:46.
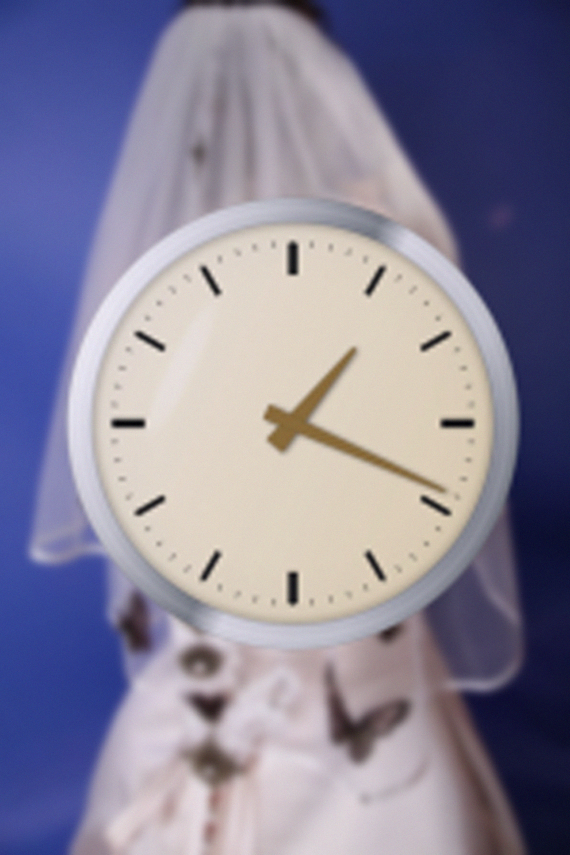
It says 1:19
